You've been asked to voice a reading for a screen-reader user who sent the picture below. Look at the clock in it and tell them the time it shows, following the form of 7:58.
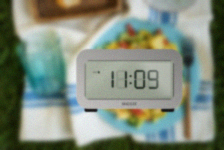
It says 11:09
